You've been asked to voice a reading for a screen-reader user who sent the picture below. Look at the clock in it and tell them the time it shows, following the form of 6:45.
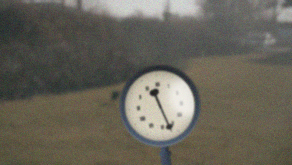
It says 11:27
